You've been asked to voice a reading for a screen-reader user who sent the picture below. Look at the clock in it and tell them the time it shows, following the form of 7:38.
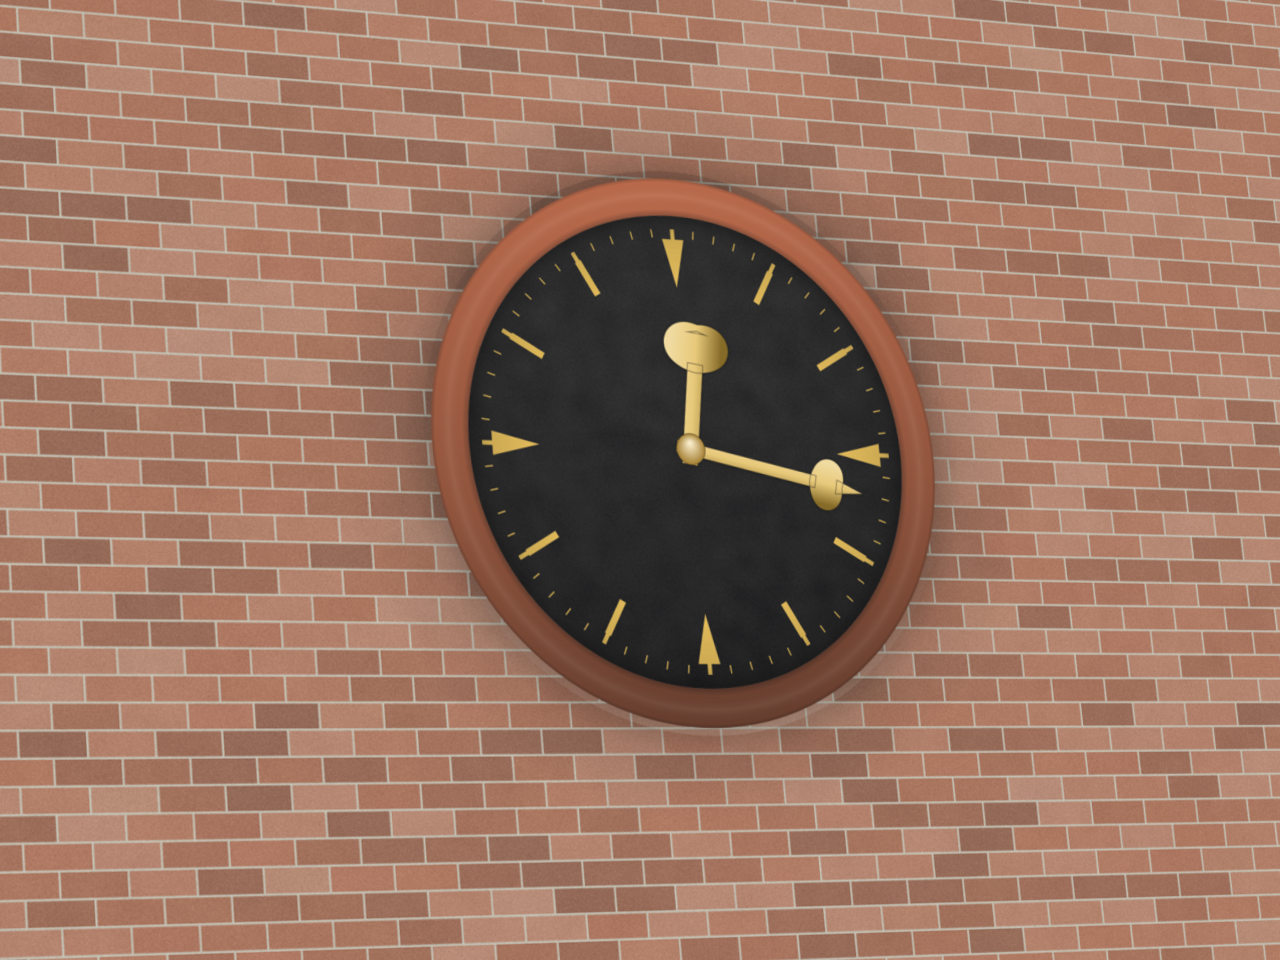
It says 12:17
